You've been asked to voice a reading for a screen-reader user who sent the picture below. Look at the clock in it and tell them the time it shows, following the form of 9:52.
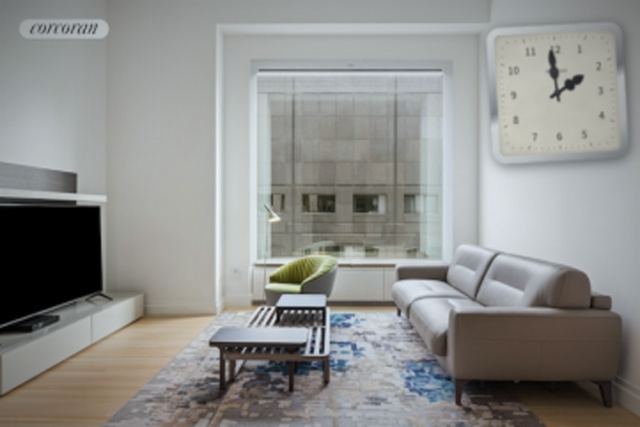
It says 1:59
